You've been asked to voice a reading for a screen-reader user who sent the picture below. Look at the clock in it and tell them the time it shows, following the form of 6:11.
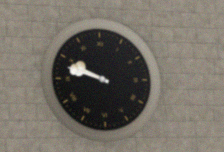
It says 9:48
